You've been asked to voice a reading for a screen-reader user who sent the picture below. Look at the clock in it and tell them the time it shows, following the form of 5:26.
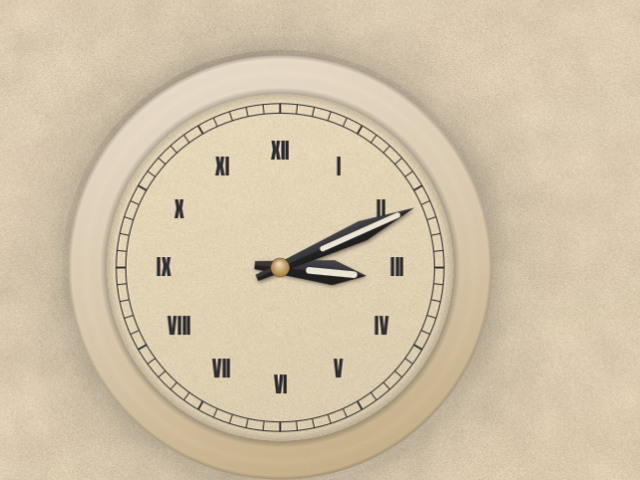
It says 3:11
